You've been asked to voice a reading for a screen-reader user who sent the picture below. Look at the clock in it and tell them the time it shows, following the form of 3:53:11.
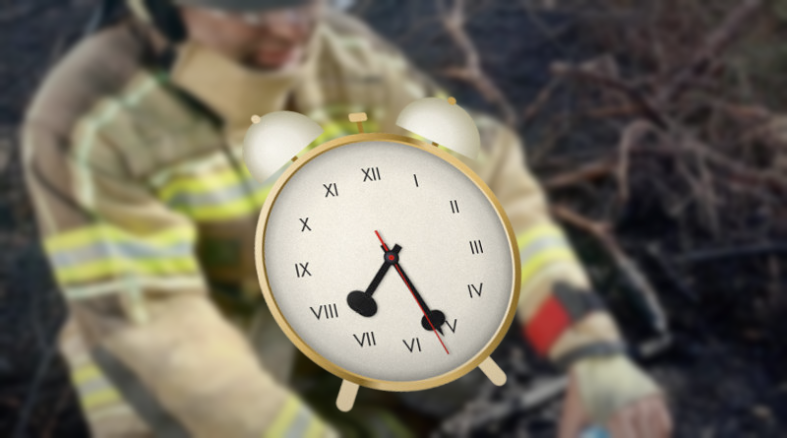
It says 7:26:27
